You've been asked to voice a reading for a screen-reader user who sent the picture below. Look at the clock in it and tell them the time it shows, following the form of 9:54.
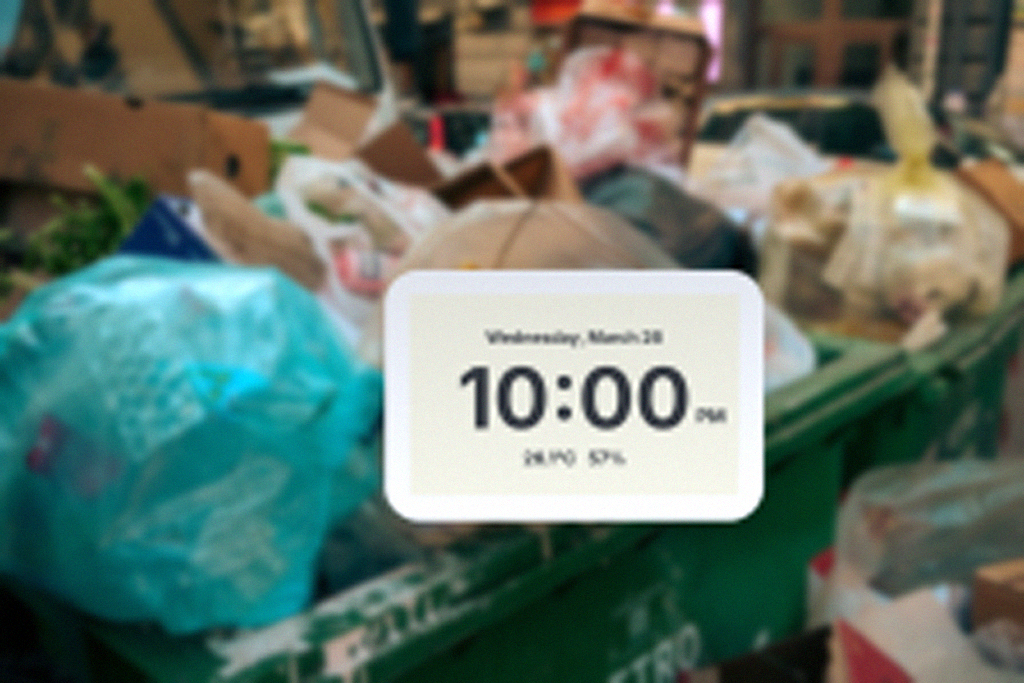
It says 10:00
